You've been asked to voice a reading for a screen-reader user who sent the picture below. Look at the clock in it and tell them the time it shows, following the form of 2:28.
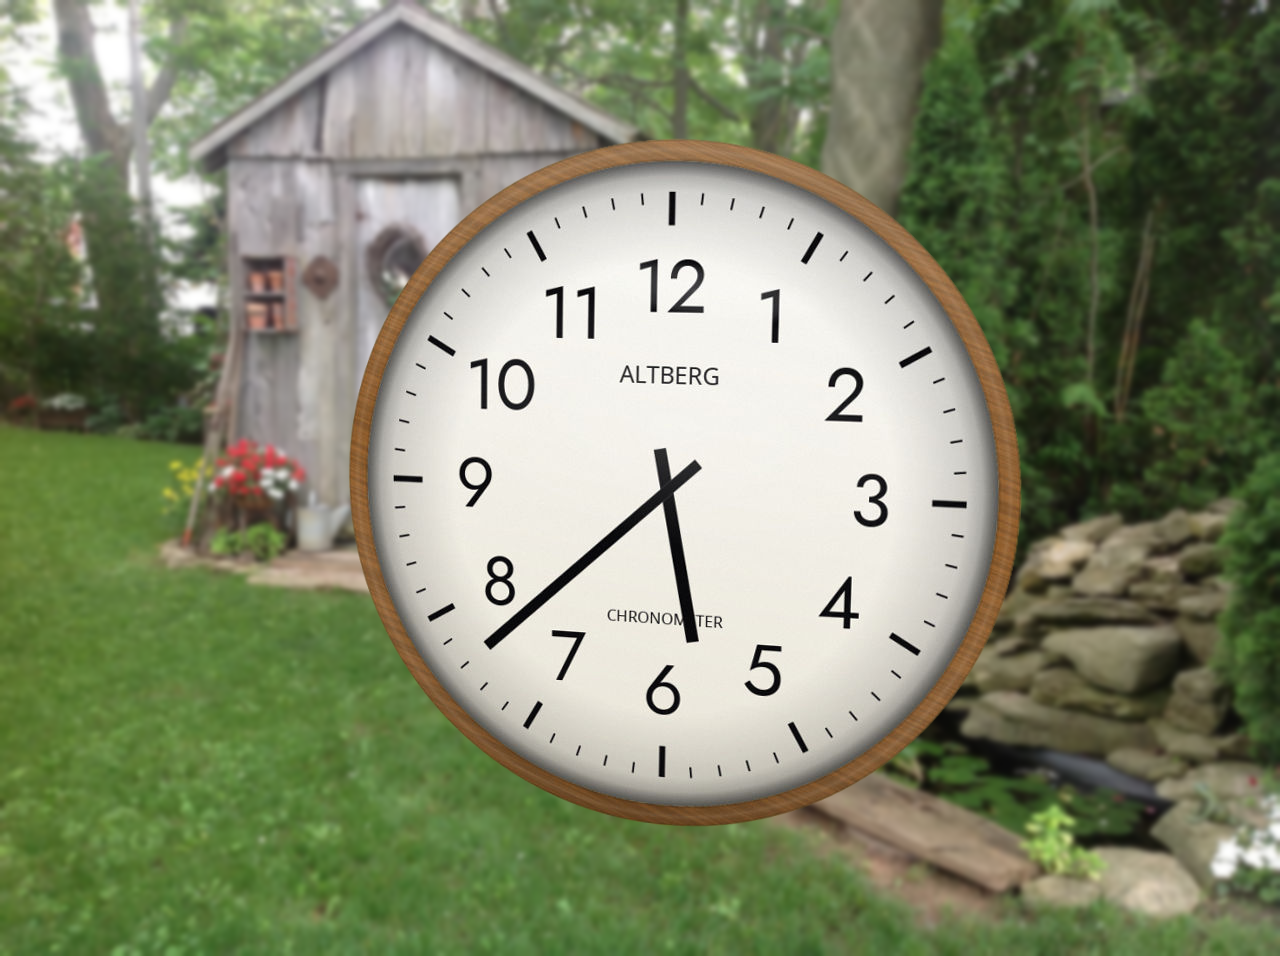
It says 5:38
